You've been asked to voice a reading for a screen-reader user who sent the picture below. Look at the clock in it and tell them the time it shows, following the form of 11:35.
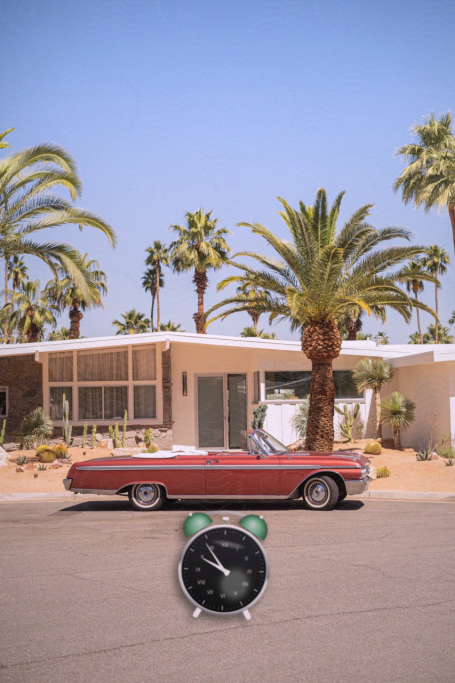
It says 9:54
